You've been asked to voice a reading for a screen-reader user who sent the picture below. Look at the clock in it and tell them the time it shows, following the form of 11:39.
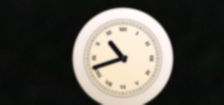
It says 10:42
